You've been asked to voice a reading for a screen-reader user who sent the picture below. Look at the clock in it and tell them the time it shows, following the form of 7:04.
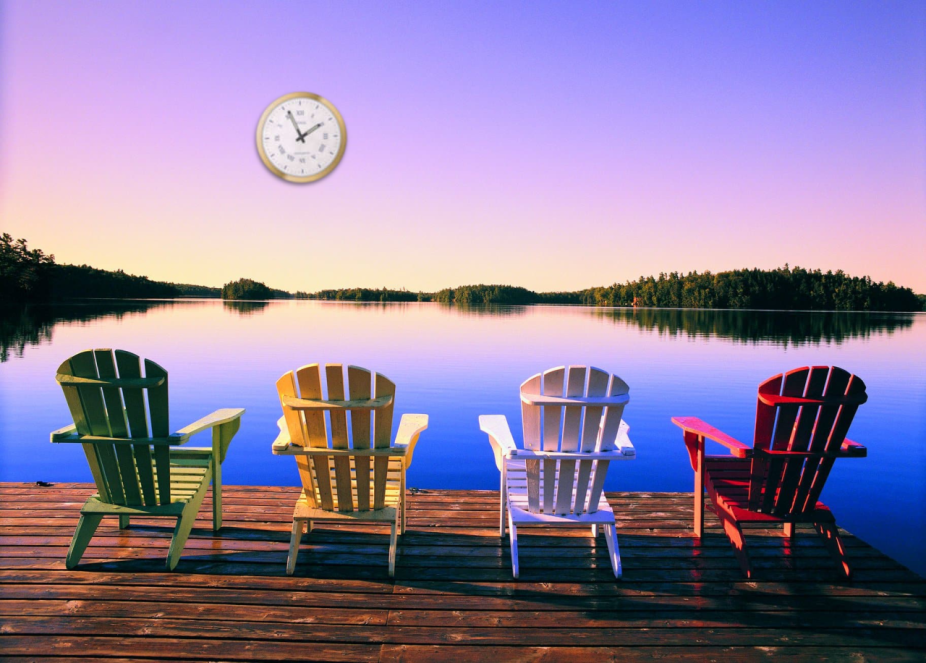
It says 1:56
